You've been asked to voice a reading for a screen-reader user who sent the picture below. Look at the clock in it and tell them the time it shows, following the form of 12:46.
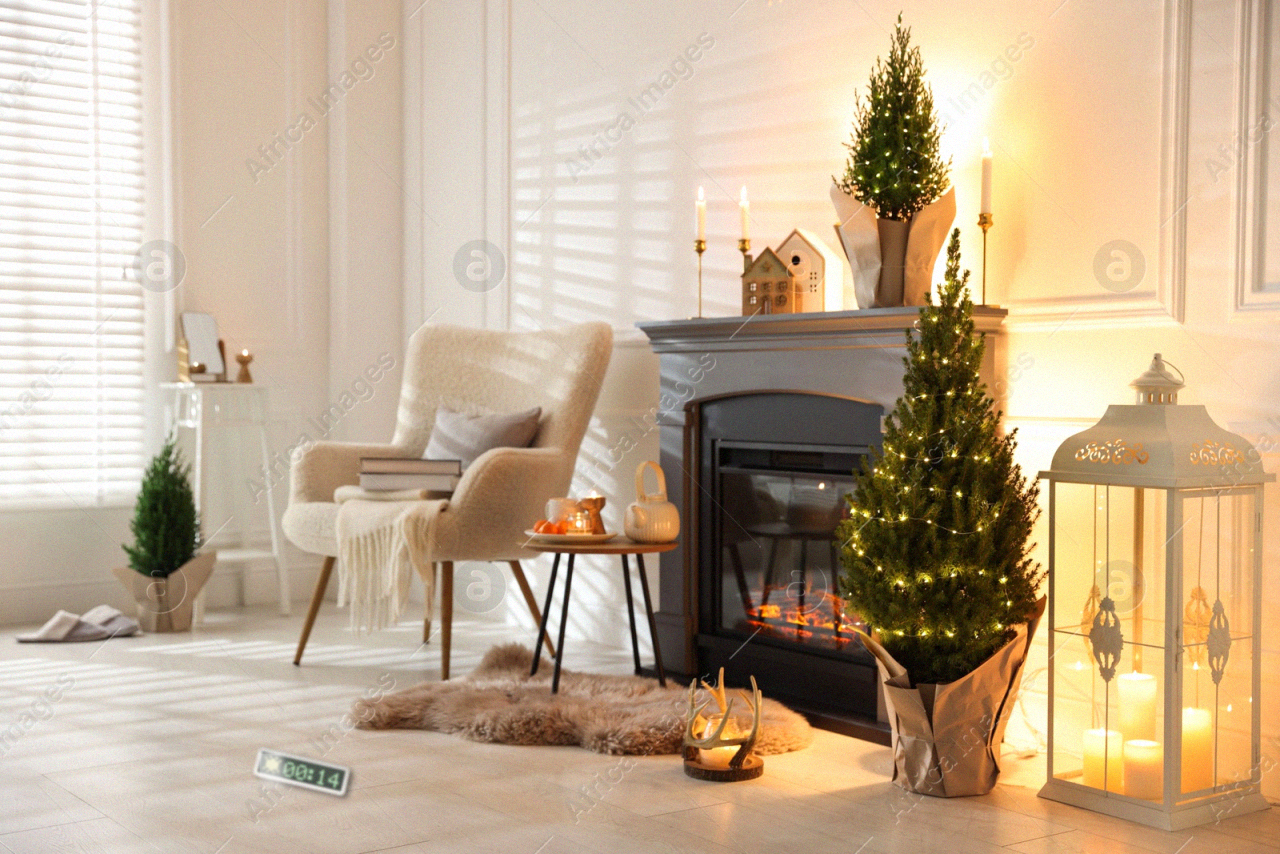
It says 0:14
